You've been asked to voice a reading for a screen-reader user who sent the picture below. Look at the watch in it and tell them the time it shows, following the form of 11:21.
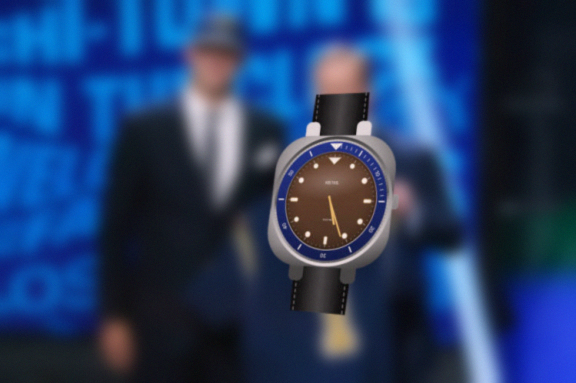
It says 5:26
